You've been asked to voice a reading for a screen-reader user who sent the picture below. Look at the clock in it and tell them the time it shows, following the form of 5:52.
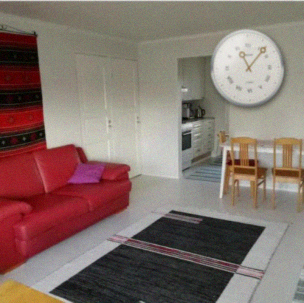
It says 11:07
